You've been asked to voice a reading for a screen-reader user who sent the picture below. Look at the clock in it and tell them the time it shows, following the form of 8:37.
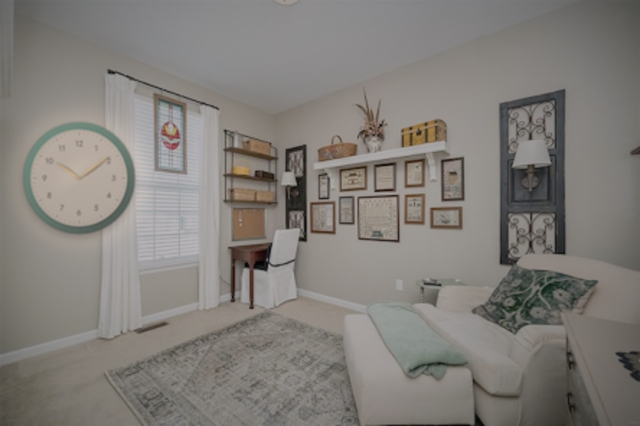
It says 10:09
